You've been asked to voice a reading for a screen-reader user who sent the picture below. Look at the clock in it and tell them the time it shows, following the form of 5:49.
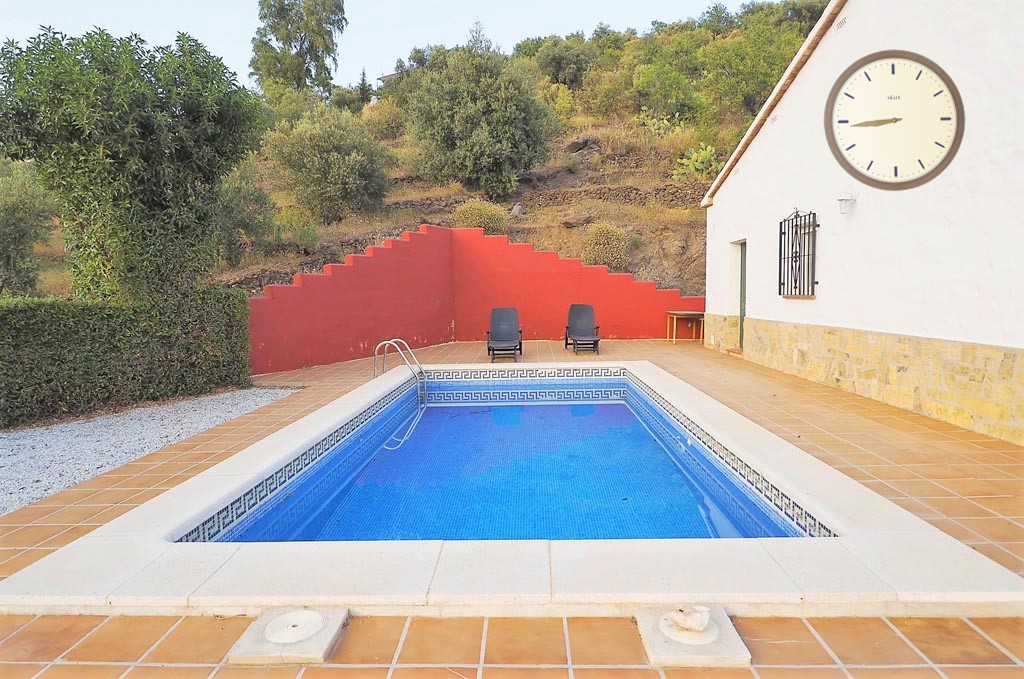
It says 8:44
